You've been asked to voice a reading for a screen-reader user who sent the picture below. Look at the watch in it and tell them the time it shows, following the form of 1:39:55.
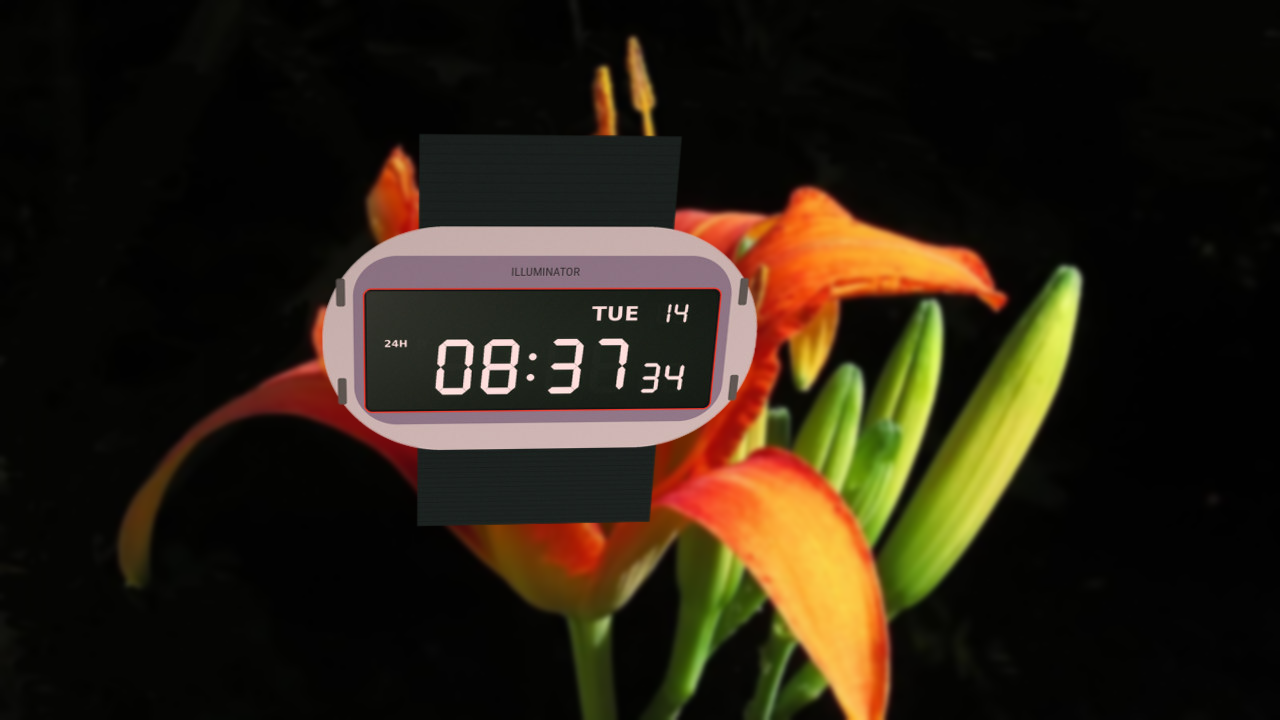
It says 8:37:34
